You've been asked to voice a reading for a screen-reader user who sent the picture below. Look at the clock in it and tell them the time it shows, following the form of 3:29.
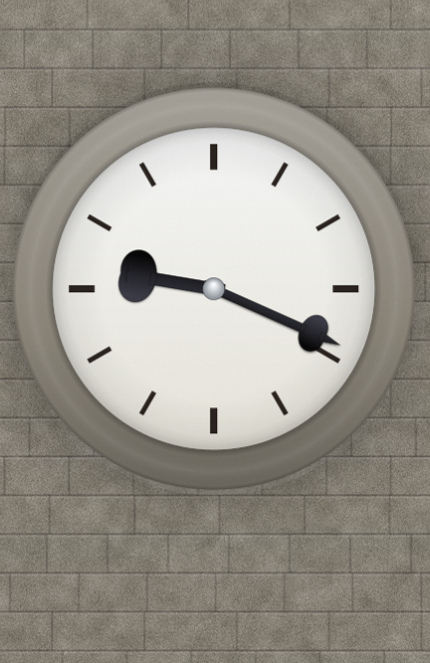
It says 9:19
